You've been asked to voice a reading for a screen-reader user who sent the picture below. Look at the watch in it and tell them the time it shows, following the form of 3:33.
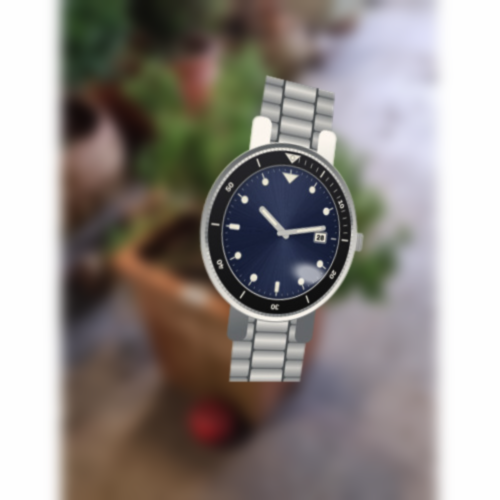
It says 10:13
